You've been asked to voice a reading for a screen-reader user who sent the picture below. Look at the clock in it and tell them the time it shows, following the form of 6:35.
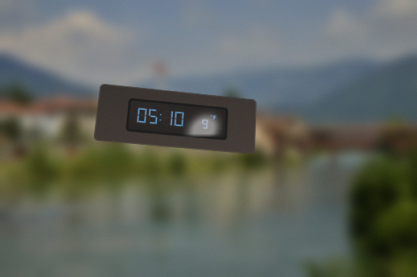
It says 5:10
